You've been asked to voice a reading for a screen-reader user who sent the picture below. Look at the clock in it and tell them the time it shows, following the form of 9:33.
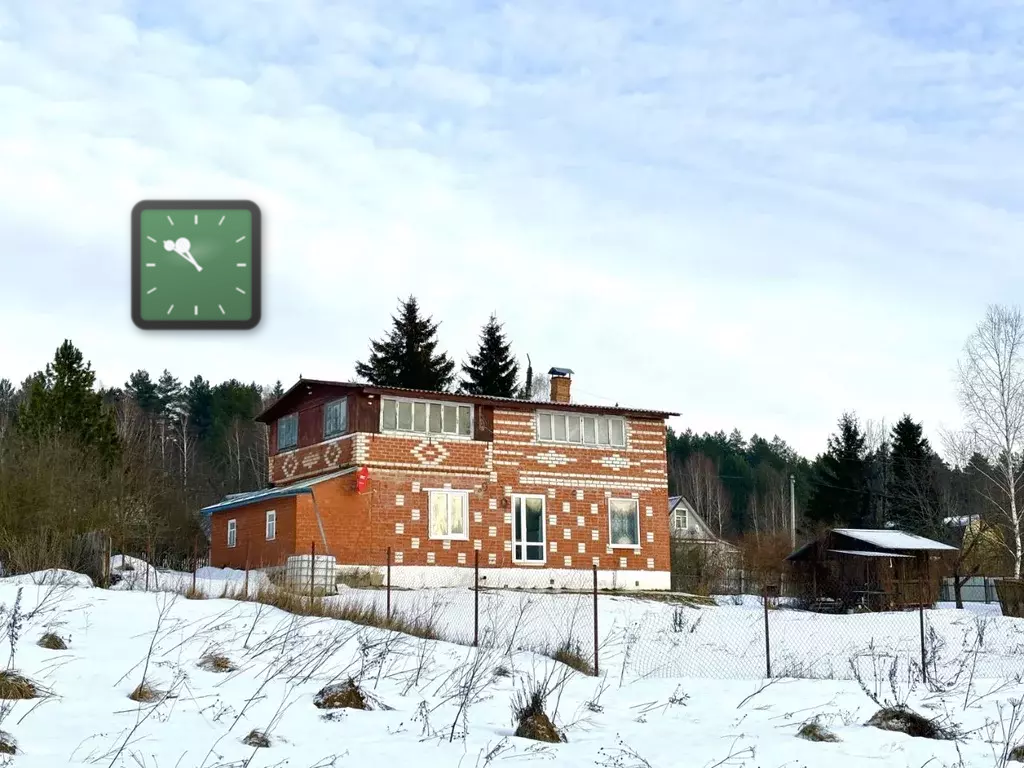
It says 10:51
